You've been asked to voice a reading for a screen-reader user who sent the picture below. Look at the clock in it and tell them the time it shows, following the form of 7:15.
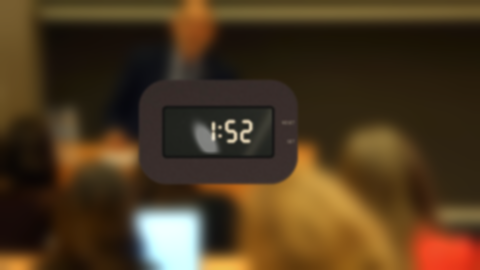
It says 1:52
